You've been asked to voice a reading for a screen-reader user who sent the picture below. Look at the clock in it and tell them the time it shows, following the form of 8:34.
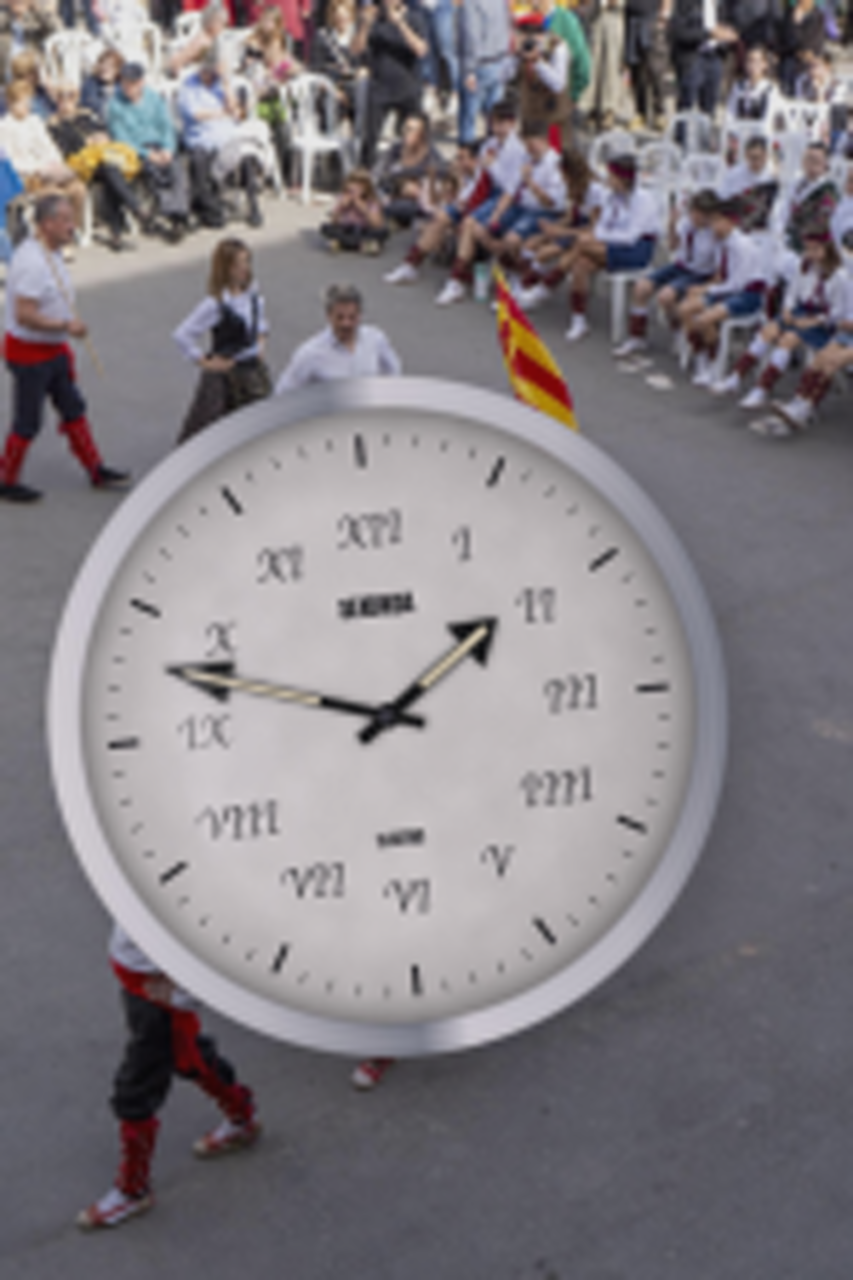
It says 1:48
